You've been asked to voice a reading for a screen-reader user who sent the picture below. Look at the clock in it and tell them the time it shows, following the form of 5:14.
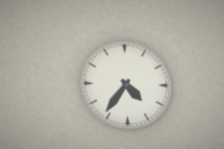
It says 4:36
